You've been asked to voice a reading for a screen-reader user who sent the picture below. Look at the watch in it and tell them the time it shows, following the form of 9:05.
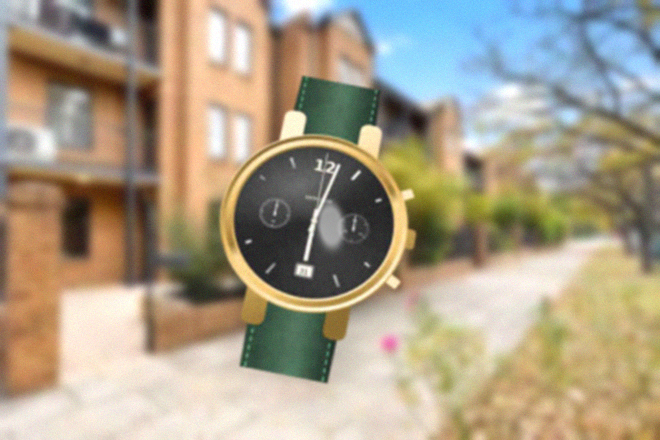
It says 6:02
